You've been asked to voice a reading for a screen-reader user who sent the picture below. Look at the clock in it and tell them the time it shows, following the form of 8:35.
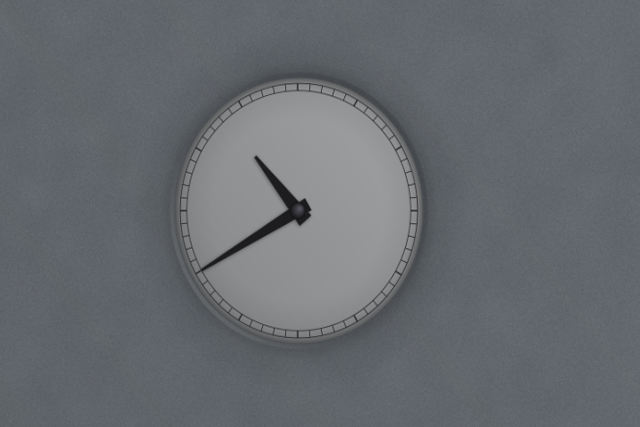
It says 10:40
